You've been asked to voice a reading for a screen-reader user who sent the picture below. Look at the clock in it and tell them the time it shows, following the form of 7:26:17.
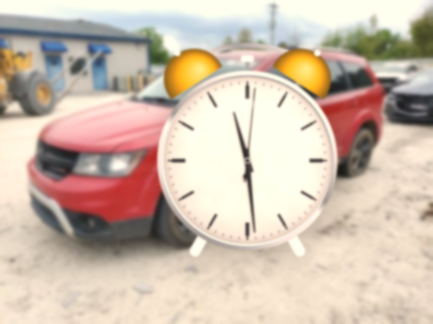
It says 11:29:01
